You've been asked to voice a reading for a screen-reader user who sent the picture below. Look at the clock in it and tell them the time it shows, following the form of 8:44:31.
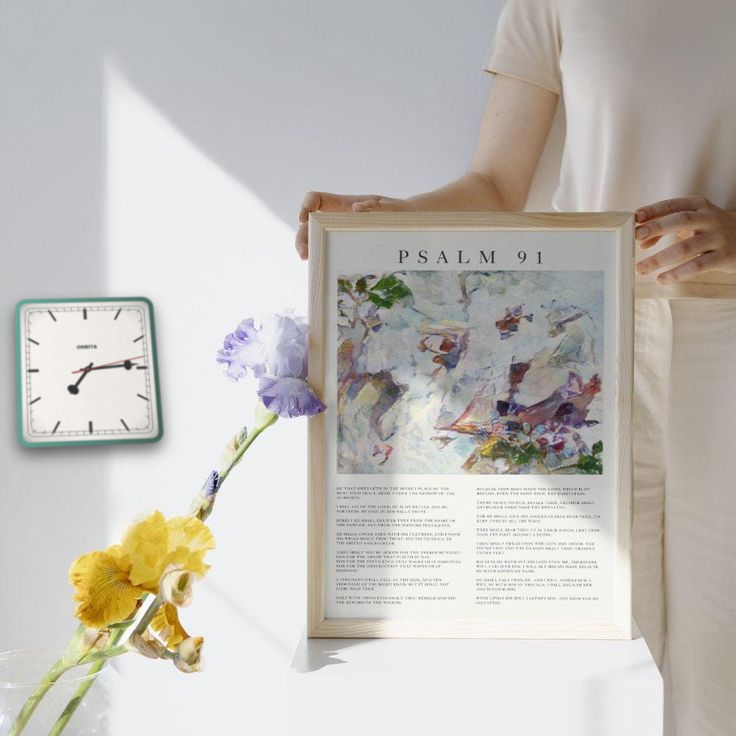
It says 7:14:13
